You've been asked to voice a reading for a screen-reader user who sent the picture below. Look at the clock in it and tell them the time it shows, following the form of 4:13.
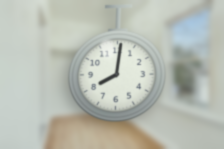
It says 8:01
